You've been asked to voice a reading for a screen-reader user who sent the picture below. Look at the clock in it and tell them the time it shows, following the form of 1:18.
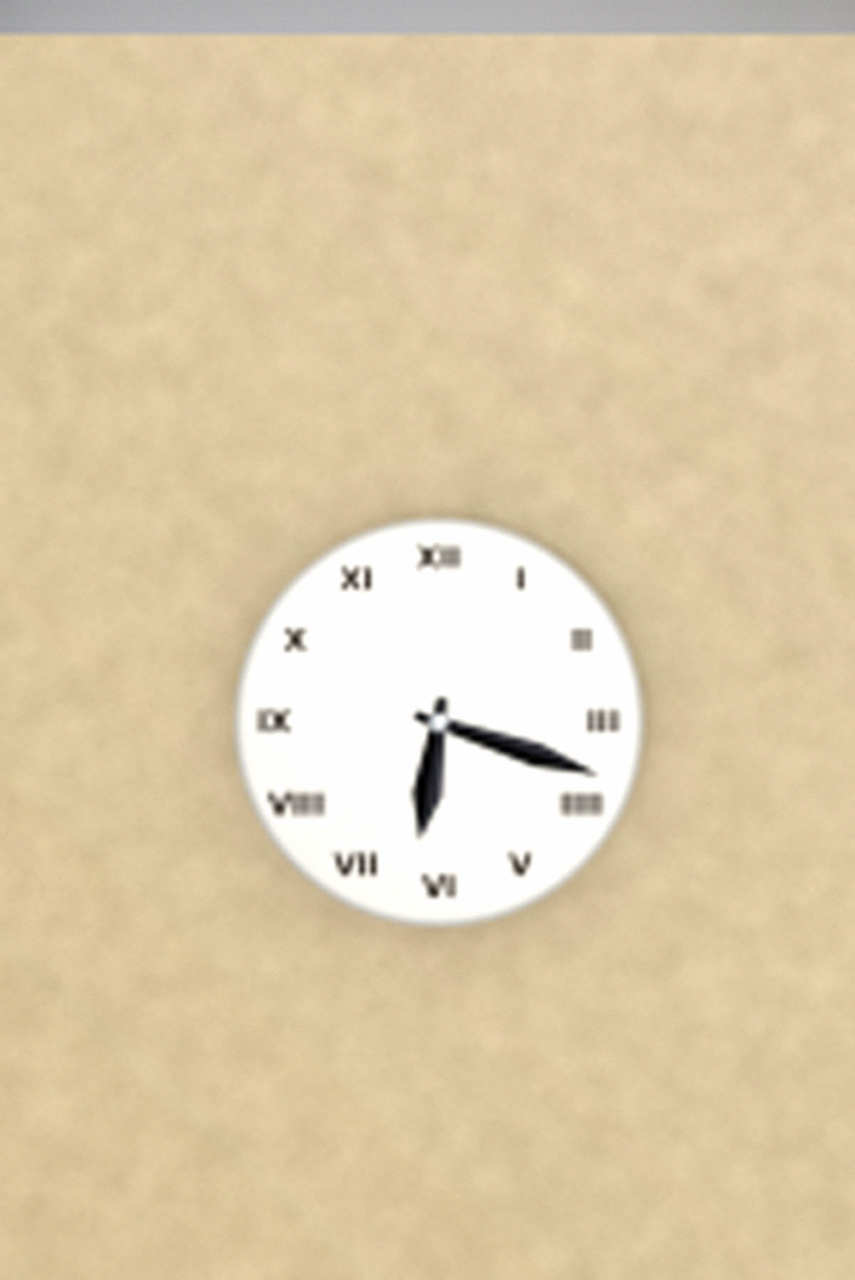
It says 6:18
